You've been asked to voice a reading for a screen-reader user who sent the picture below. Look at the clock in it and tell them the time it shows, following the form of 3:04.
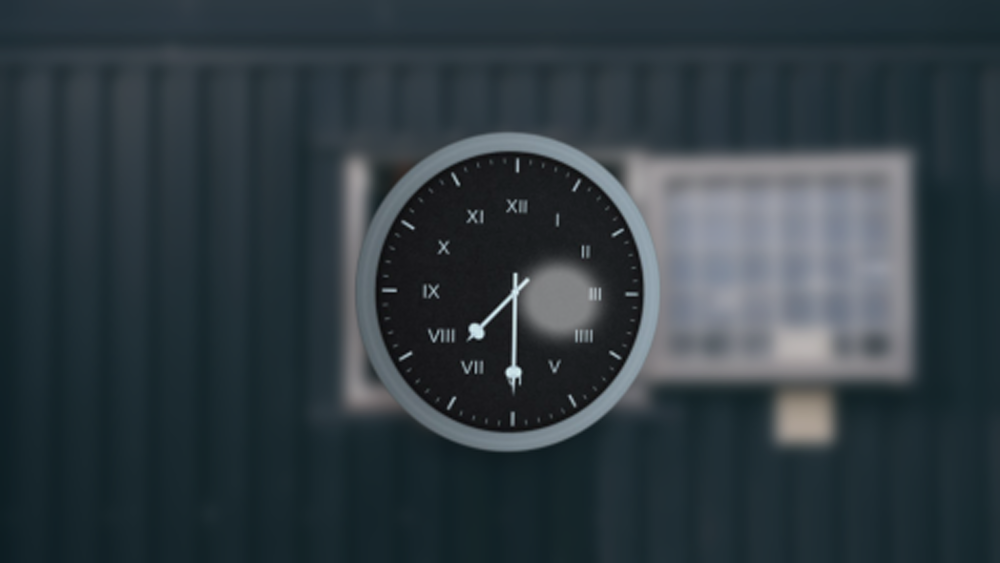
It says 7:30
